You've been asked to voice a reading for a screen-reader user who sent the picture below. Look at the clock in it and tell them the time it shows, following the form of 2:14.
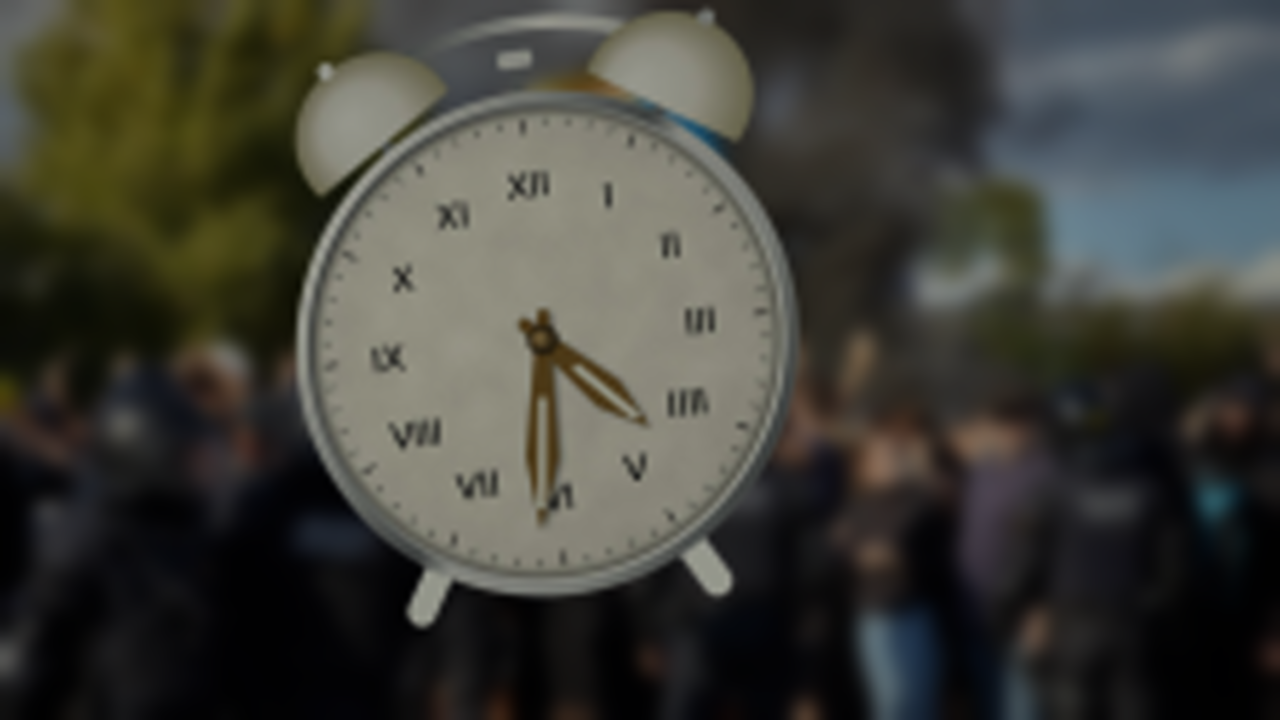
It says 4:31
